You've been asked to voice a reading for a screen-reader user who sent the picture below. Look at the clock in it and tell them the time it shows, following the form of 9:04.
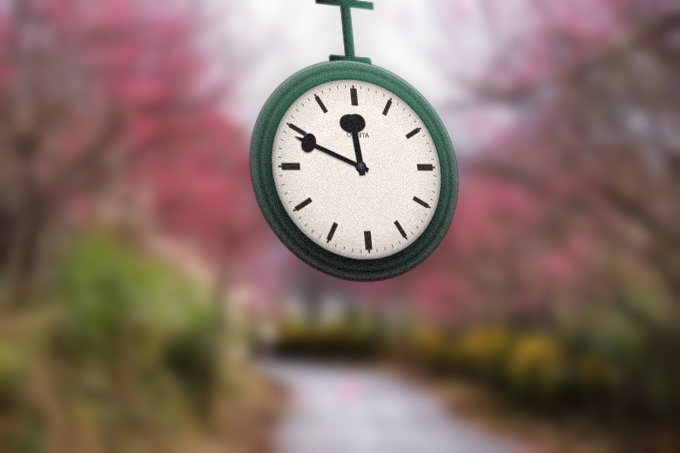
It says 11:49
